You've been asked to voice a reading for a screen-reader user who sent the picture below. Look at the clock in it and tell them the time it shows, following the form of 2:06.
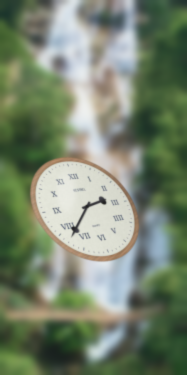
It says 2:38
